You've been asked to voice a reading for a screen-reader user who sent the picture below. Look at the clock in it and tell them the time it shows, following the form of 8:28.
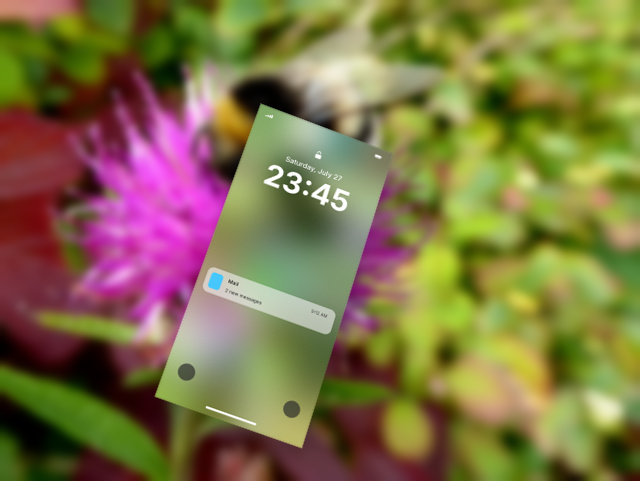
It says 23:45
